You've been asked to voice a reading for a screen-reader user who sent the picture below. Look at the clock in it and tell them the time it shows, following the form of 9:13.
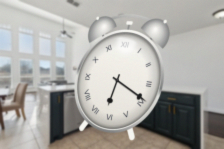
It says 6:19
